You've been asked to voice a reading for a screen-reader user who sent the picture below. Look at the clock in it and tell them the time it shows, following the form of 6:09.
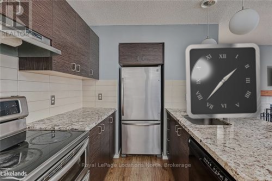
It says 1:37
